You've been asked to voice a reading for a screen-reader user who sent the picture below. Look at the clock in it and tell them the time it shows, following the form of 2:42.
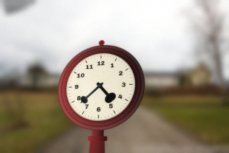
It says 4:38
